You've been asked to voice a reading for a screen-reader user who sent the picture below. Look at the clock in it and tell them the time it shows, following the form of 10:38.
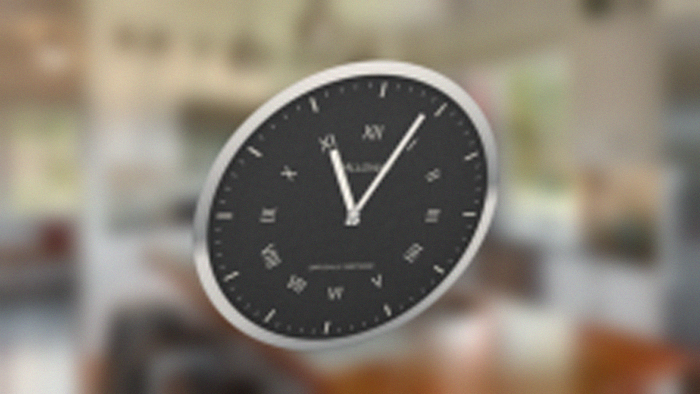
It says 11:04
